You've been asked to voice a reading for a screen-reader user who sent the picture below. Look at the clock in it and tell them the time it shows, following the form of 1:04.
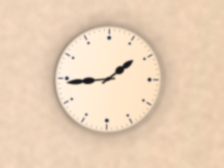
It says 1:44
